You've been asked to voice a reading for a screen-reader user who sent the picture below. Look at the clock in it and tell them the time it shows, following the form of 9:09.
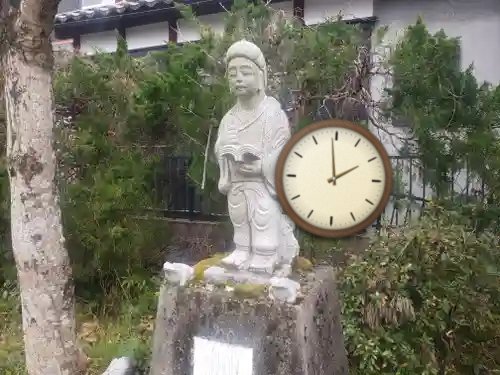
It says 1:59
